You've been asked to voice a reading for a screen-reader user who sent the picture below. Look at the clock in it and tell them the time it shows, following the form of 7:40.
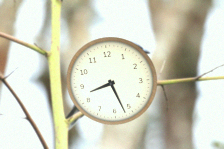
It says 8:27
